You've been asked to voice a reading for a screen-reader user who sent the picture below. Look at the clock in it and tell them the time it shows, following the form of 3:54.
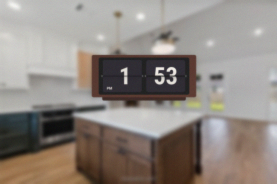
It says 1:53
